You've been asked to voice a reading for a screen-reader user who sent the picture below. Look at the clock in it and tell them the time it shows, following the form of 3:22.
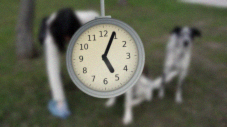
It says 5:04
